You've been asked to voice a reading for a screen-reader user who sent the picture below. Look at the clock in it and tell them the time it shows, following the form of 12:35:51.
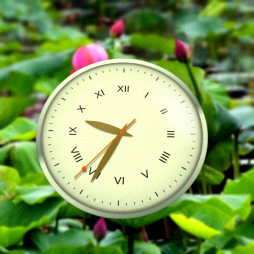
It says 9:34:37
